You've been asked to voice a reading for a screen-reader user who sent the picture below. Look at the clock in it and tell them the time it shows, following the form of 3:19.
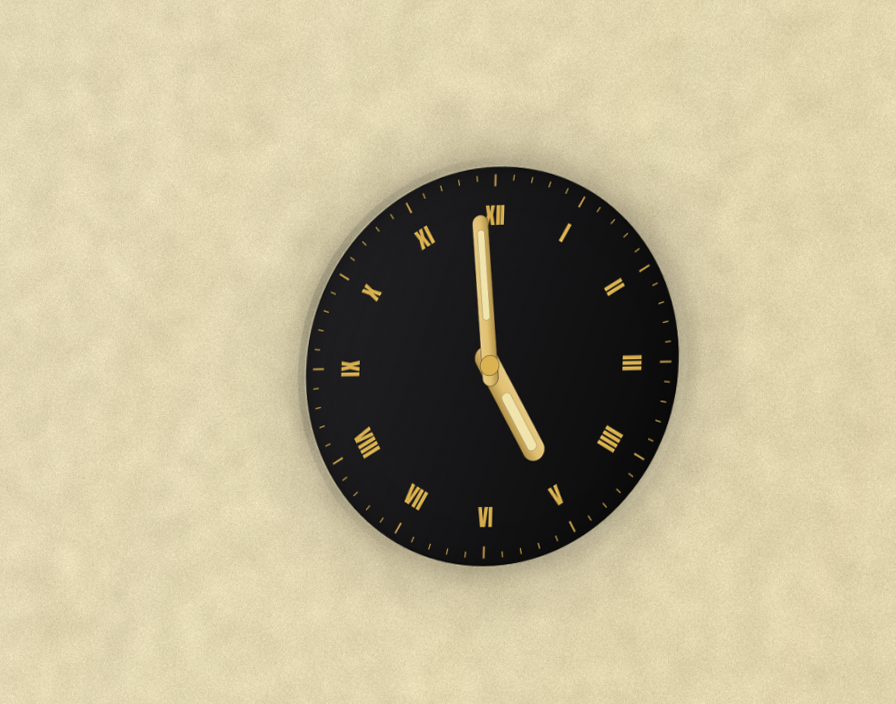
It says 4:59
